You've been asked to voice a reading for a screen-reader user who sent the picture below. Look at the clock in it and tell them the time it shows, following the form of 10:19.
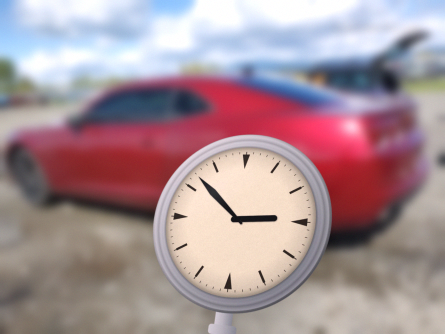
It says 2:52
